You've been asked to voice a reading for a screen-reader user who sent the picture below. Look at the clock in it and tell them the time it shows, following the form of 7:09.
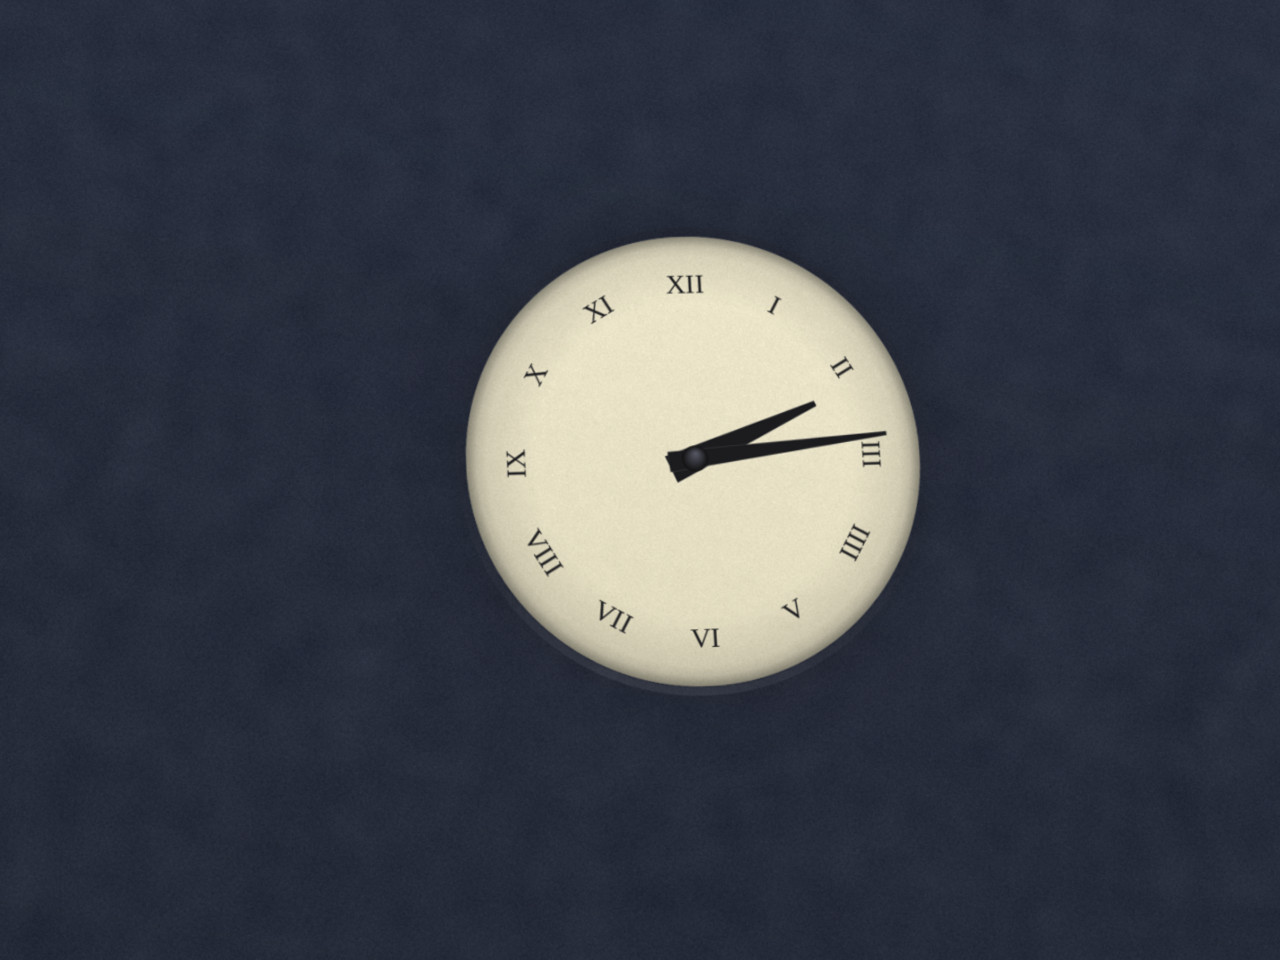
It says 2:14
